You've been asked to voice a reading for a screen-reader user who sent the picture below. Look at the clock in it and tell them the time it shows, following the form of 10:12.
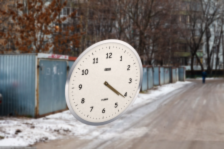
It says 4:21
